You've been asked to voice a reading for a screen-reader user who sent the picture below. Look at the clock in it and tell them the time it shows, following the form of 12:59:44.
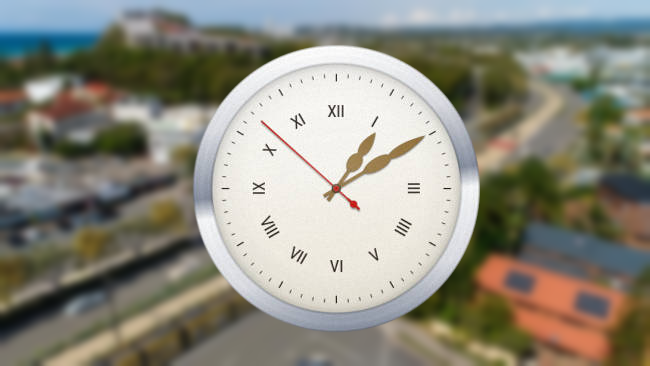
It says 1:09:52
